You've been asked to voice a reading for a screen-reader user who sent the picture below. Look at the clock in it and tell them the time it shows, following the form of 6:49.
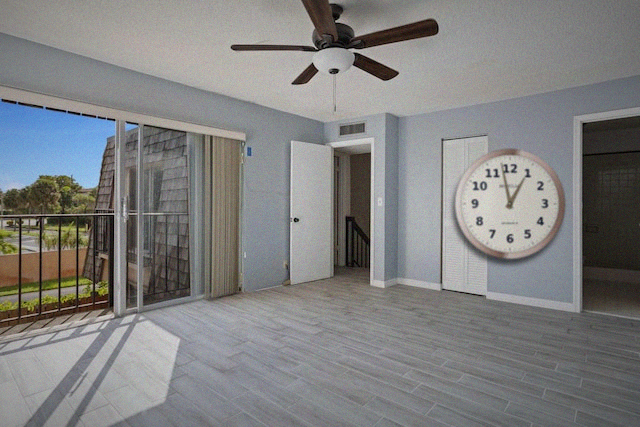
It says 12:58
